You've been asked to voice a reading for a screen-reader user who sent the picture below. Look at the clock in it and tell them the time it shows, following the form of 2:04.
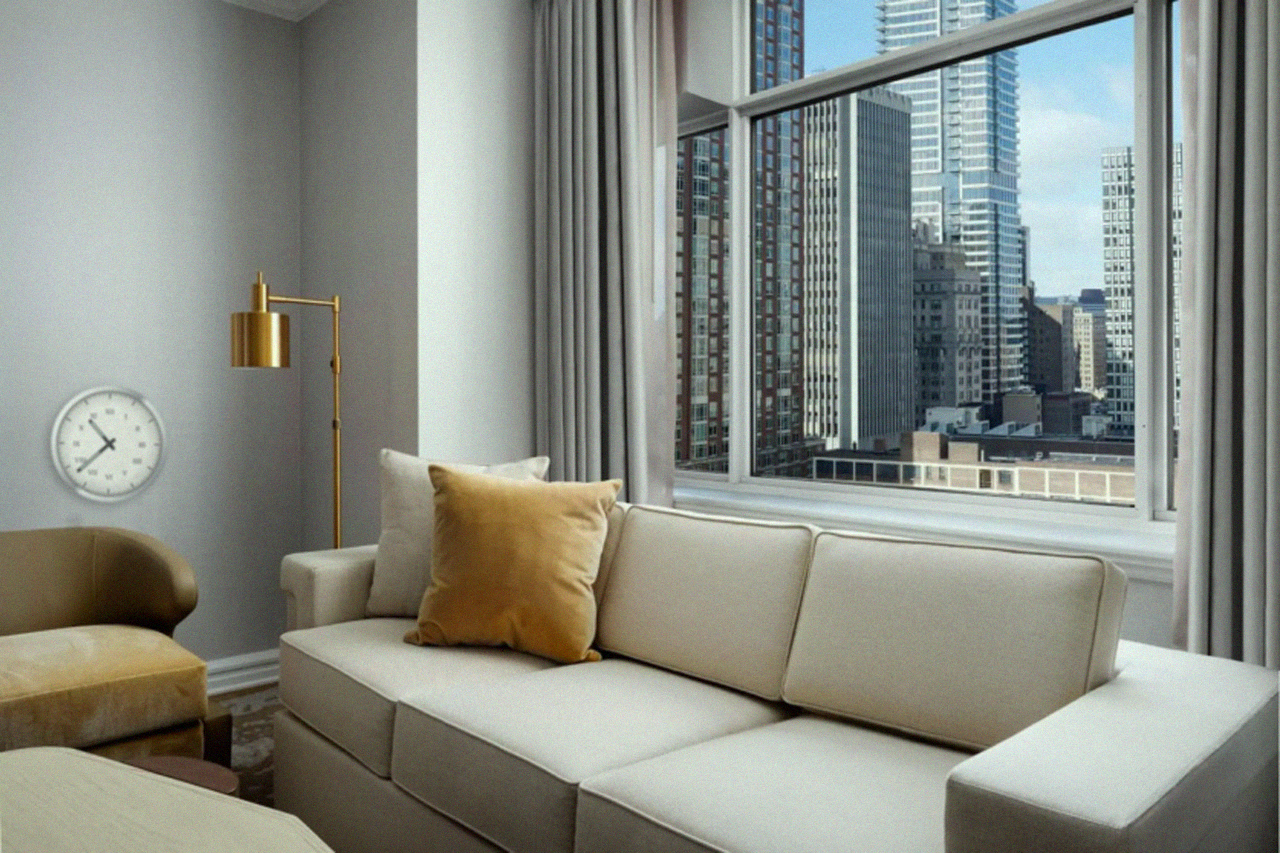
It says 10:38
